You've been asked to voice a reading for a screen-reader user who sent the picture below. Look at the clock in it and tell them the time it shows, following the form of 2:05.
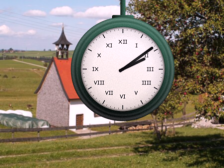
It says 2:09
